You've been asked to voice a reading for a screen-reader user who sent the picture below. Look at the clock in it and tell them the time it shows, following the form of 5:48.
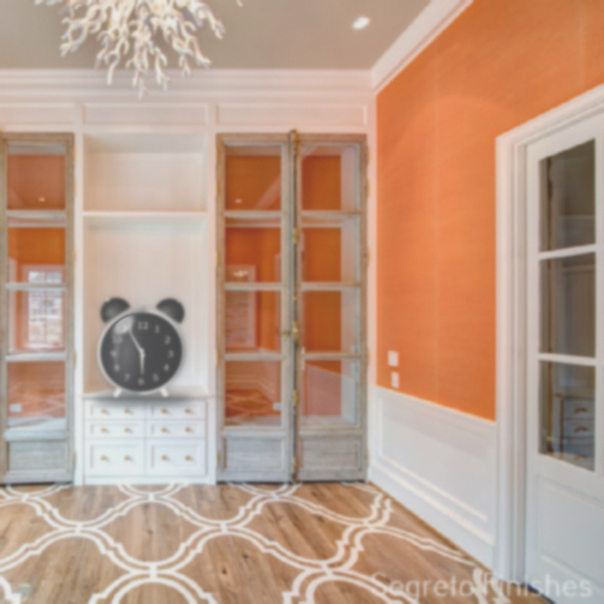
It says 5:55
